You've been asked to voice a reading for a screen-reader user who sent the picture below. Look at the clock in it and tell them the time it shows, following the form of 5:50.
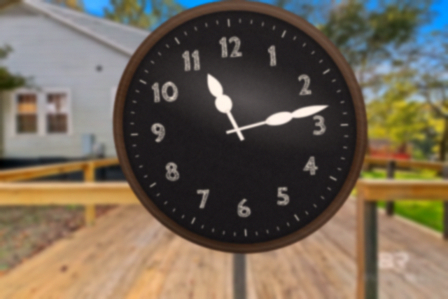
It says 11:13
